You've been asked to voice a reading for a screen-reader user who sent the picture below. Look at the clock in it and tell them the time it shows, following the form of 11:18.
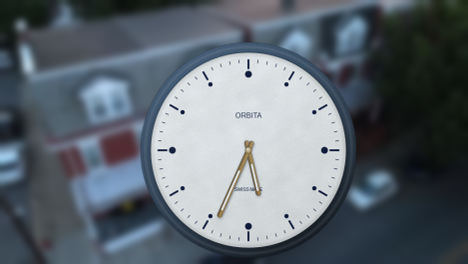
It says 5:34
